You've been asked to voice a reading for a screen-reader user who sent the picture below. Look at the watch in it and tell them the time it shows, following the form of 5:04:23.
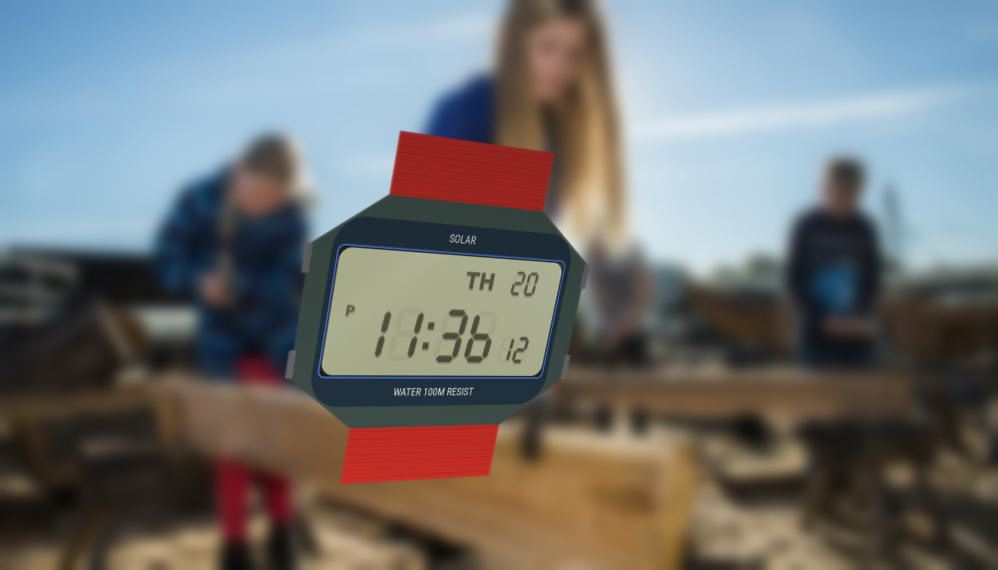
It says 11:36:12
